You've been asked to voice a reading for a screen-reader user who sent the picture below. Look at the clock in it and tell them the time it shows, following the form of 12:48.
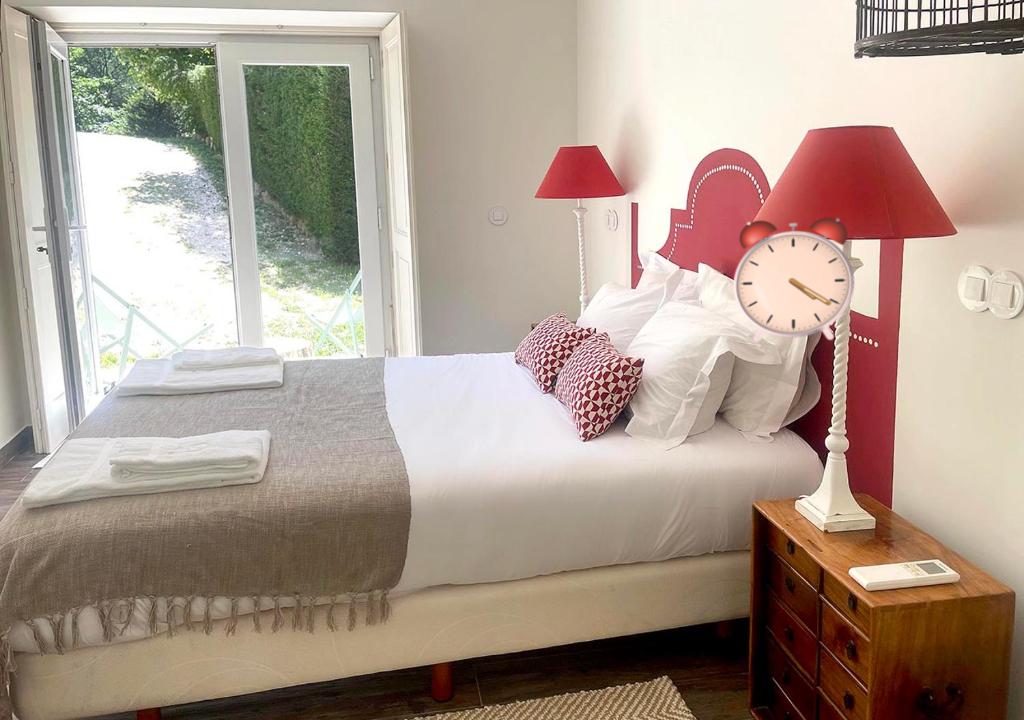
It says 4:21
